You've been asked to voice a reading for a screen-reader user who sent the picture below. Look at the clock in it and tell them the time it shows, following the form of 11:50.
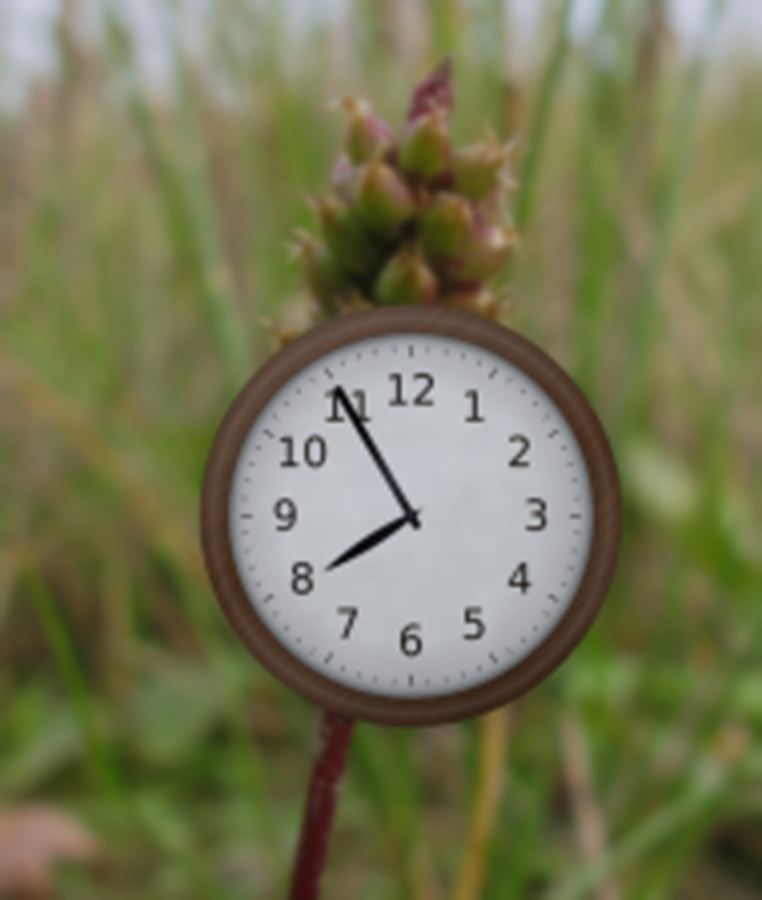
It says 7:55
